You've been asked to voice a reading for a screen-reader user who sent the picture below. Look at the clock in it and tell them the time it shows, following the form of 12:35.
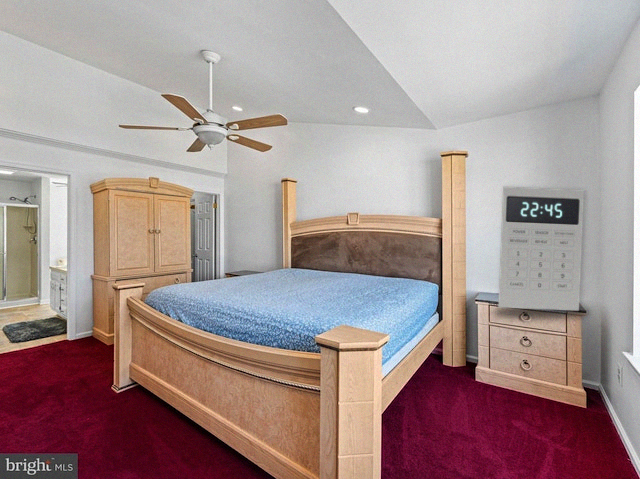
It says 22:45
